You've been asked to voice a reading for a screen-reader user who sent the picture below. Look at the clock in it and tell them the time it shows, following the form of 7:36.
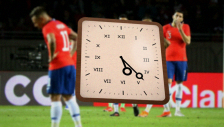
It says 5:23
